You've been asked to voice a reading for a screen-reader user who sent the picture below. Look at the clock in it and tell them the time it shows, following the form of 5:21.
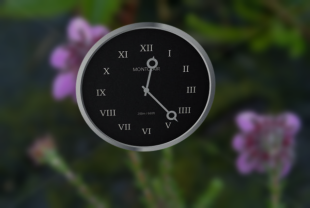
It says 12:23
